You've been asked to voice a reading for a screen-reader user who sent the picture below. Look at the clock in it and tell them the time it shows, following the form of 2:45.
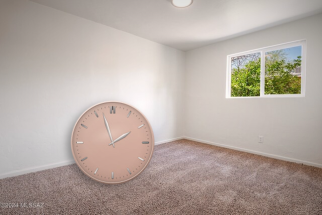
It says 1:57
